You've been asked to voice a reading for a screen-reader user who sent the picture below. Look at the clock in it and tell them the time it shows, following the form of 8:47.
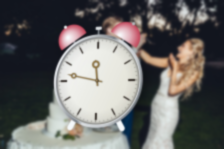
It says 11:47
